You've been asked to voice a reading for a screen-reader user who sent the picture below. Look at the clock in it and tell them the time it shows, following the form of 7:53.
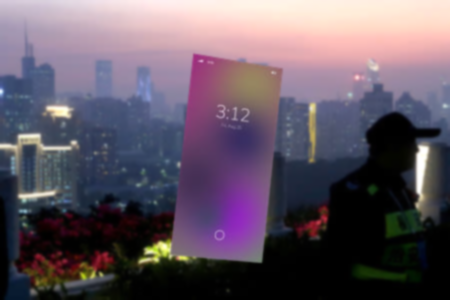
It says 3:12
